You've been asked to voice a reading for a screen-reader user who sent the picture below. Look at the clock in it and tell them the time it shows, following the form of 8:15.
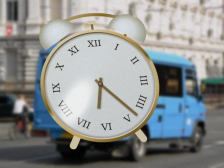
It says 6:23
